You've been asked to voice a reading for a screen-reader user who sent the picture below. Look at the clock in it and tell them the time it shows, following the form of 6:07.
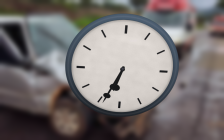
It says 6:34
